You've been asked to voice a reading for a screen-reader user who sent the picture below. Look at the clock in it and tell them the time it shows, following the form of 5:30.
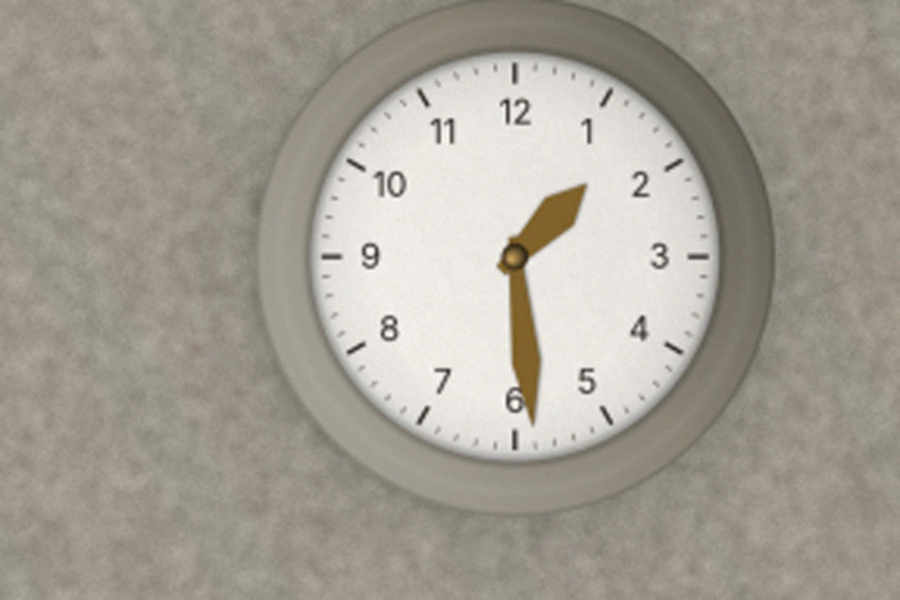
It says 1:29
